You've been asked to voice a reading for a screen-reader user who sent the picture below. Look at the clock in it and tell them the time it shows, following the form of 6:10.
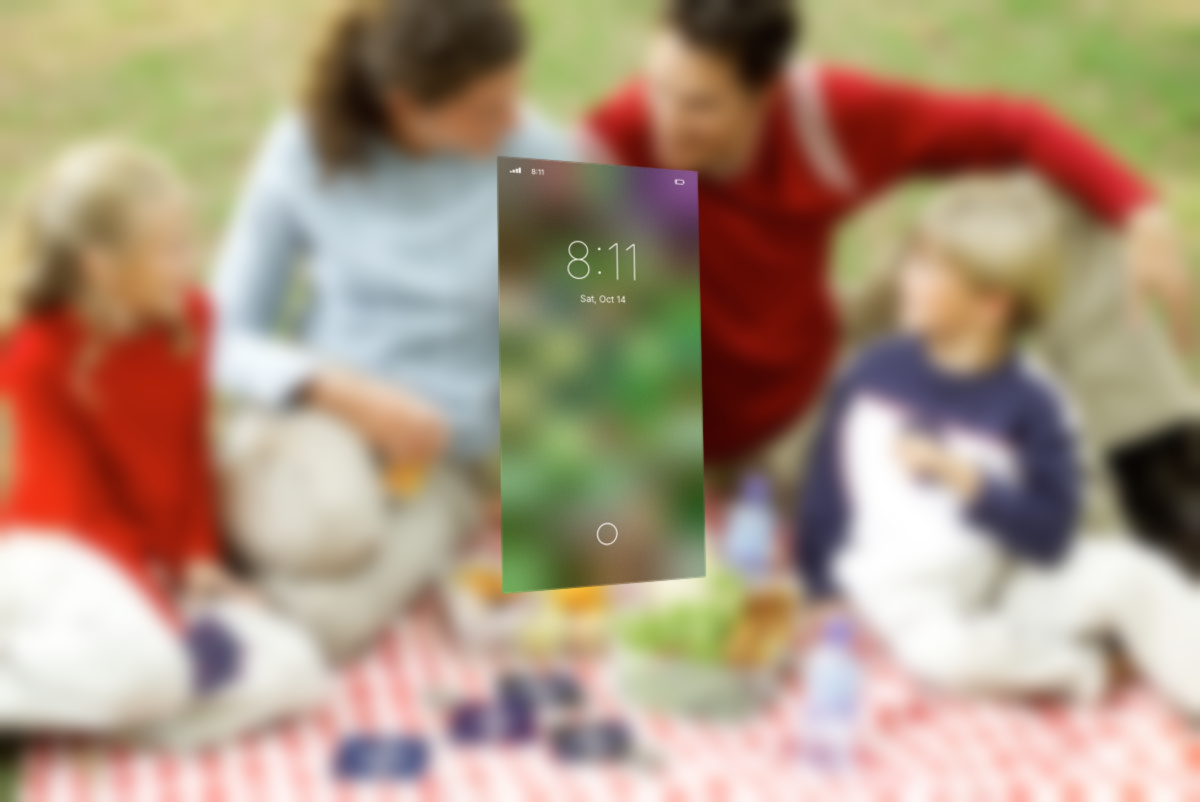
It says 8:11
